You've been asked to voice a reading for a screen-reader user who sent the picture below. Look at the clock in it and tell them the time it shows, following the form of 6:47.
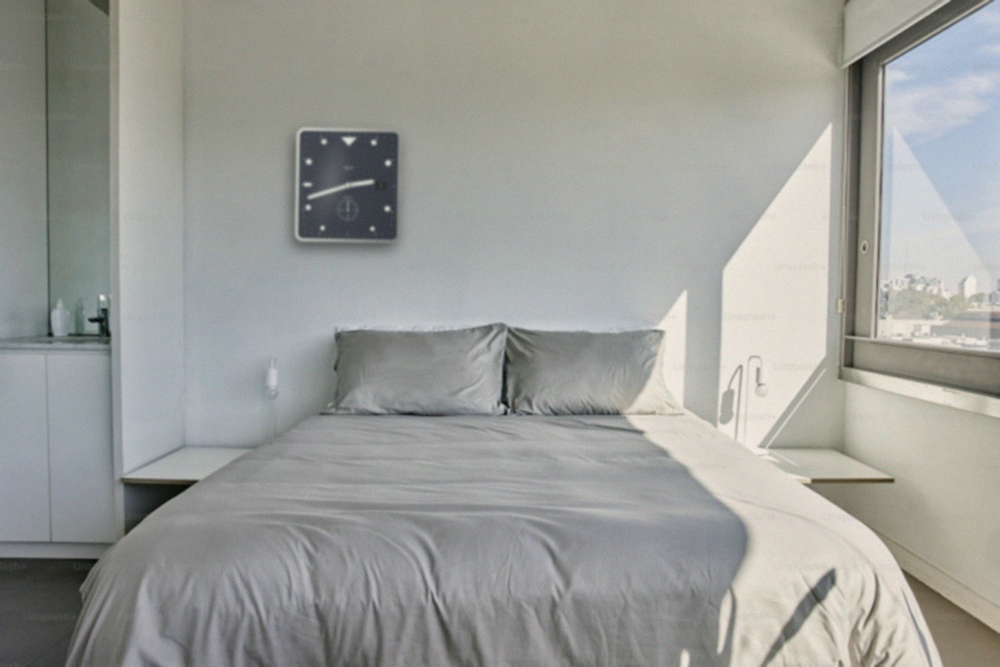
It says 2:42
